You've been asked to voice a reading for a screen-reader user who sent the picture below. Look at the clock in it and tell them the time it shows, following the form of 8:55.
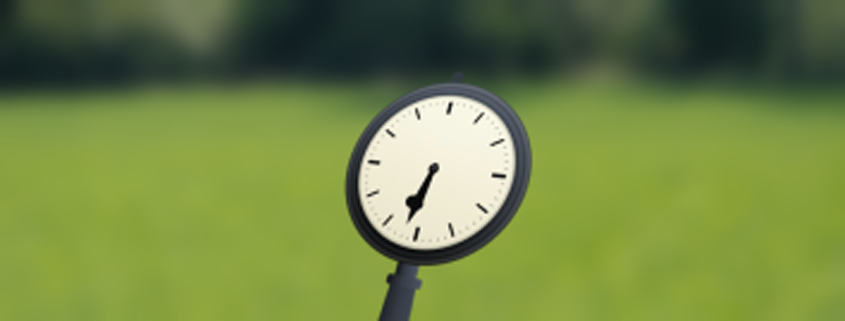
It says 6:32
